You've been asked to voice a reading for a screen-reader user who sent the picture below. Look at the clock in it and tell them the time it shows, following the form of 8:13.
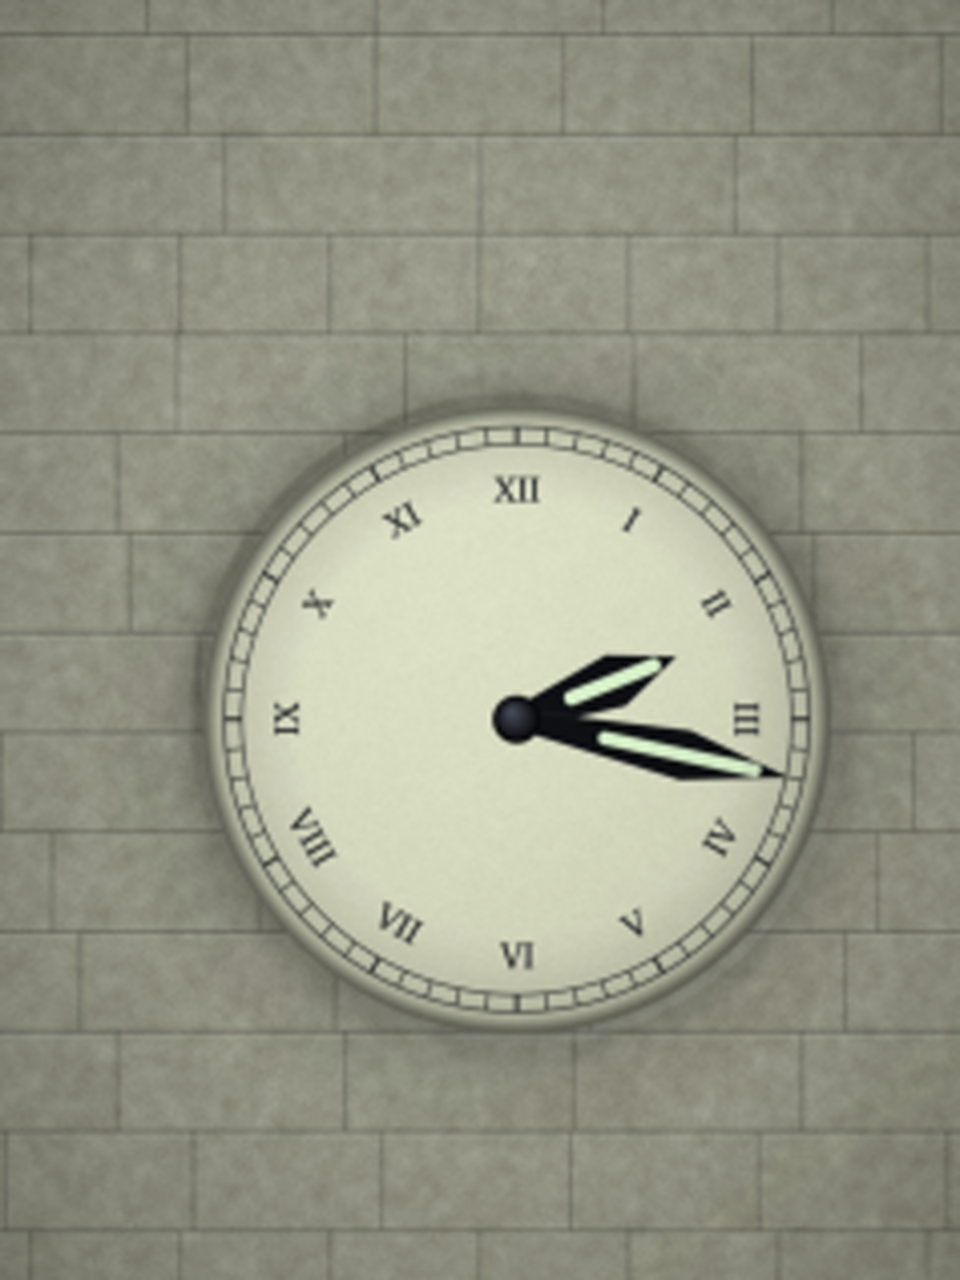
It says 2:17
